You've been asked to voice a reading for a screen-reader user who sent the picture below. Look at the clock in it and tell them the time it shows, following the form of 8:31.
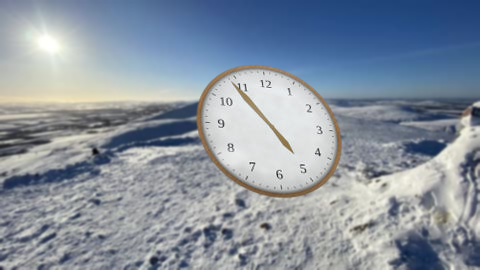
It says 4:54
